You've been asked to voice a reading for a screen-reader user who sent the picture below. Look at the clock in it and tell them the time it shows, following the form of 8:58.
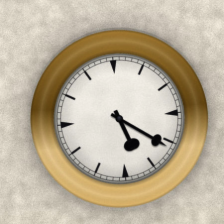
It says 5:21
